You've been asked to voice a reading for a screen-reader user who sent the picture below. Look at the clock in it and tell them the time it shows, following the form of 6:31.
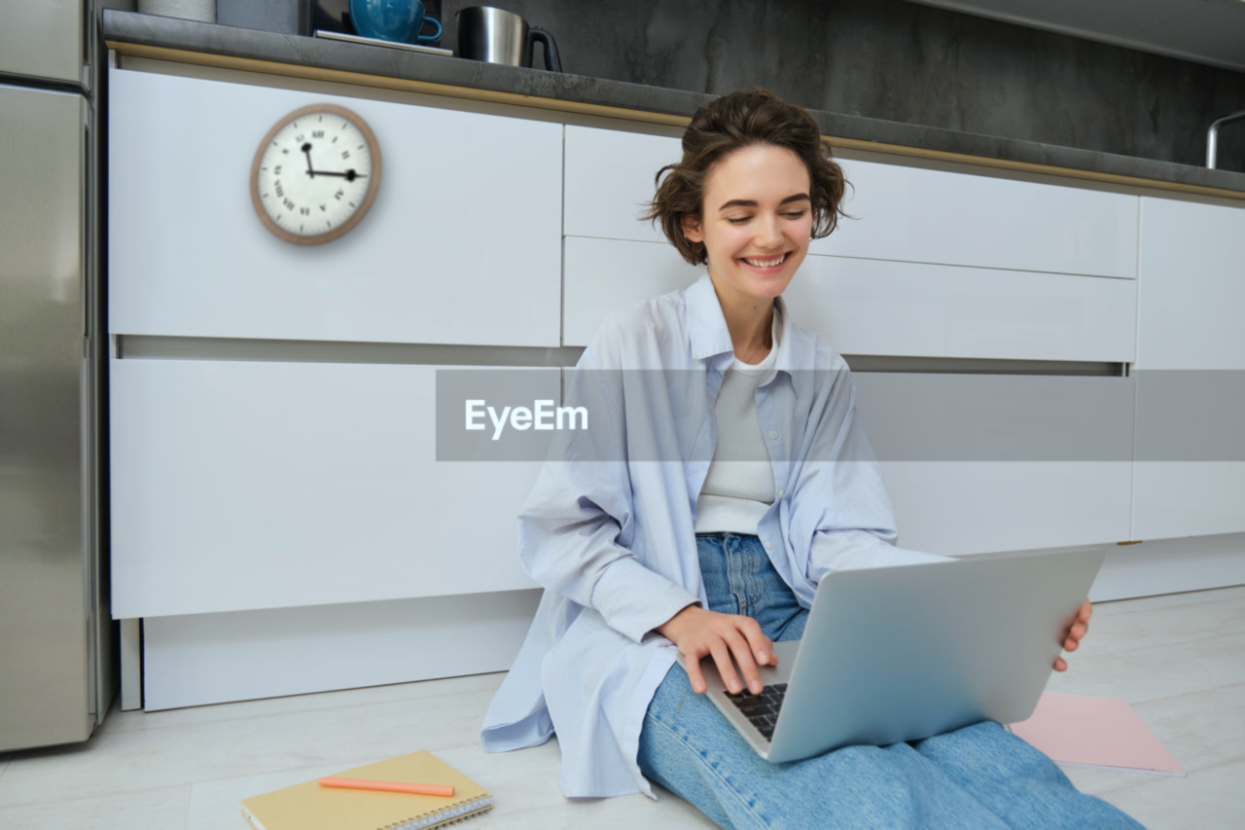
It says 11:15
